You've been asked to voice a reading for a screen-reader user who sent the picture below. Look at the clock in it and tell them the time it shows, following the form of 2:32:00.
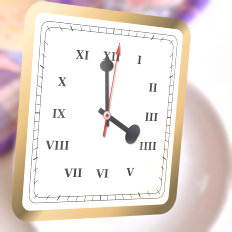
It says 3:59:01
